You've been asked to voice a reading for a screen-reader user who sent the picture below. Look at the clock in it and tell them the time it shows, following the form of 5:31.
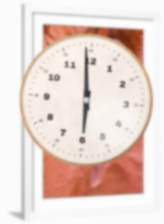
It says 5:59
